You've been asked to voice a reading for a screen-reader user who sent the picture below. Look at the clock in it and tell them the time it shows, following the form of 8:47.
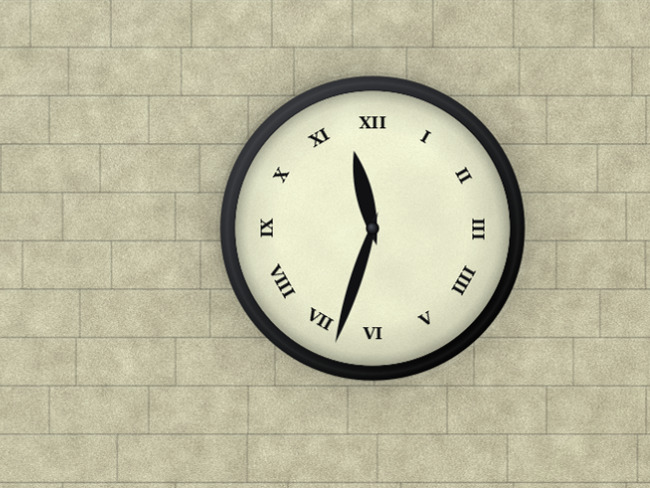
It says 11:33
